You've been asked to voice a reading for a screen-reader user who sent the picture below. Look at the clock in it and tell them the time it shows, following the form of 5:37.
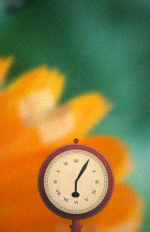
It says 6:05
